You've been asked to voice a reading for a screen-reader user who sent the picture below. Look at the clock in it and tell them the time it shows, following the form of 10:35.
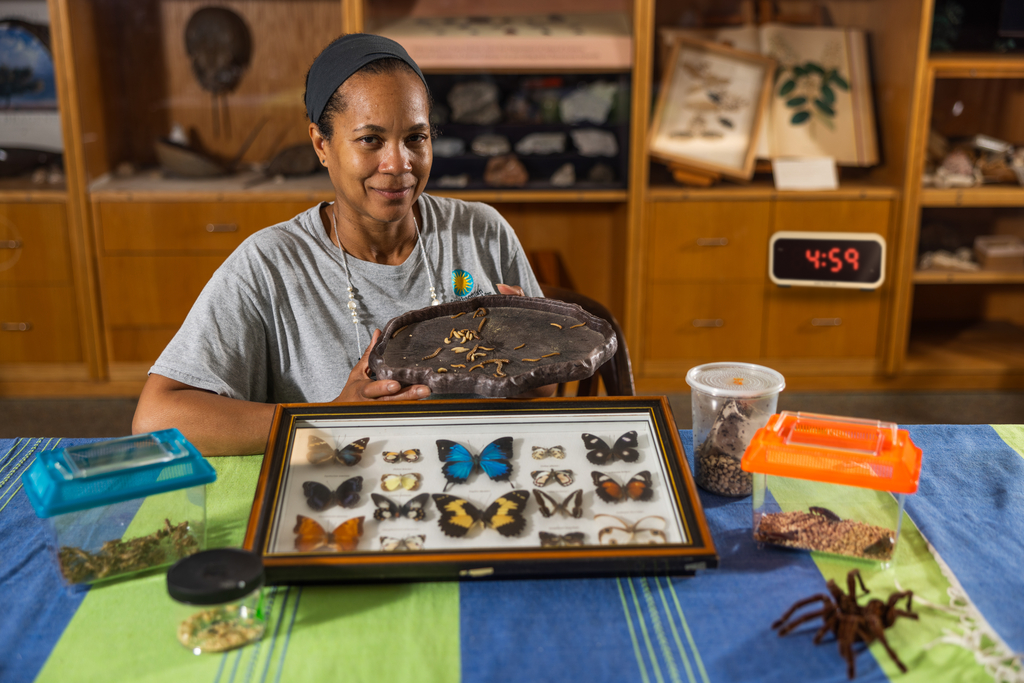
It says 4:59
